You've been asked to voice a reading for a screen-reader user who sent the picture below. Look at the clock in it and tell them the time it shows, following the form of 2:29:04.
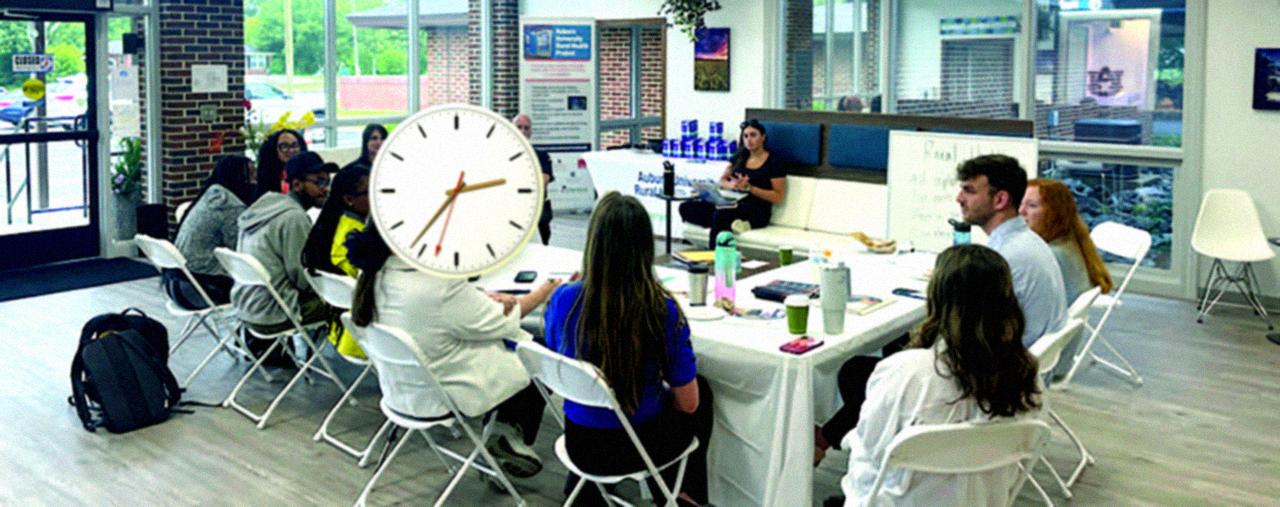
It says 2:36:33
